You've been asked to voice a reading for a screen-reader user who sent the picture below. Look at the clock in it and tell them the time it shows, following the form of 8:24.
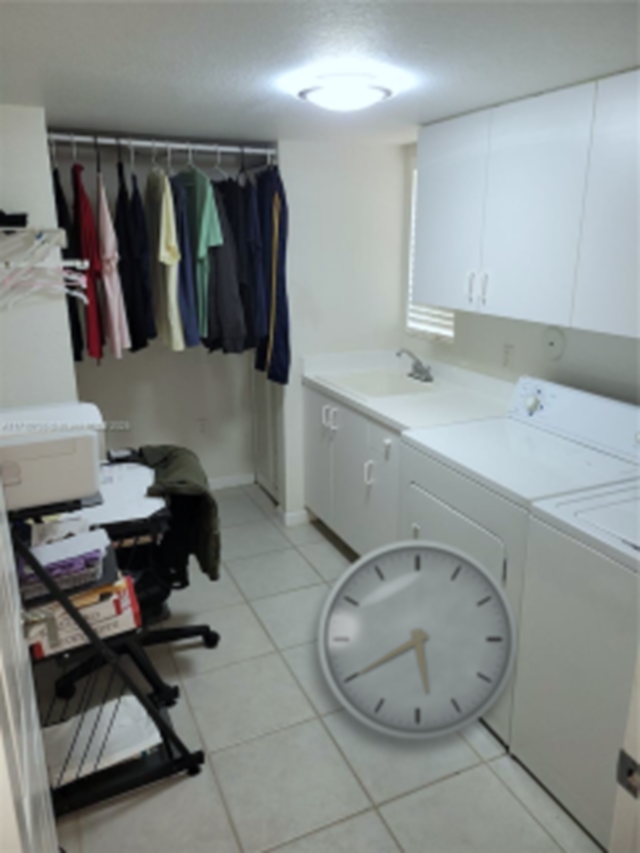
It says 5:40
